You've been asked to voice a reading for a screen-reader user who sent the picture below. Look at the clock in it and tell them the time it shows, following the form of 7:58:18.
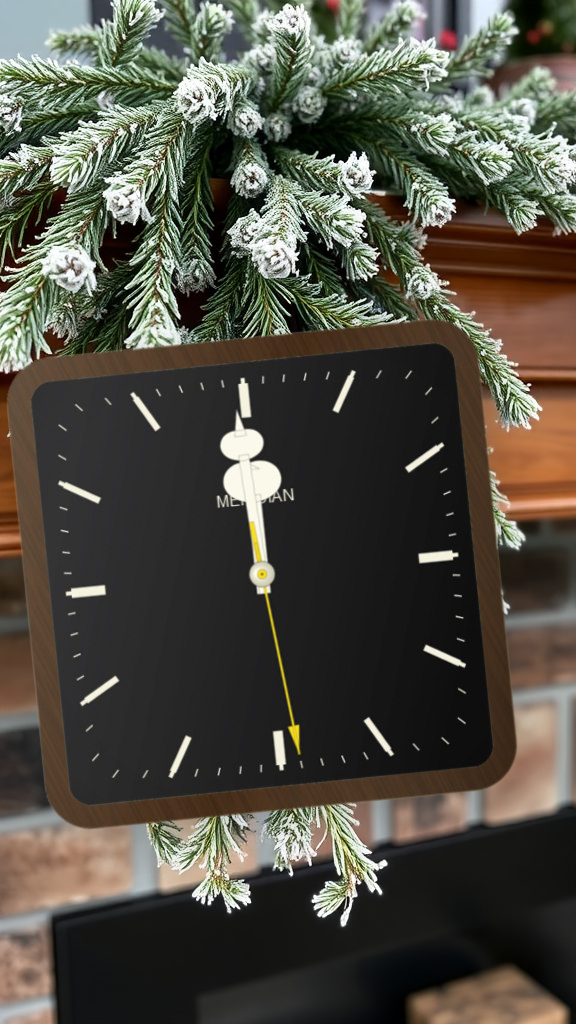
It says 11:59:29
